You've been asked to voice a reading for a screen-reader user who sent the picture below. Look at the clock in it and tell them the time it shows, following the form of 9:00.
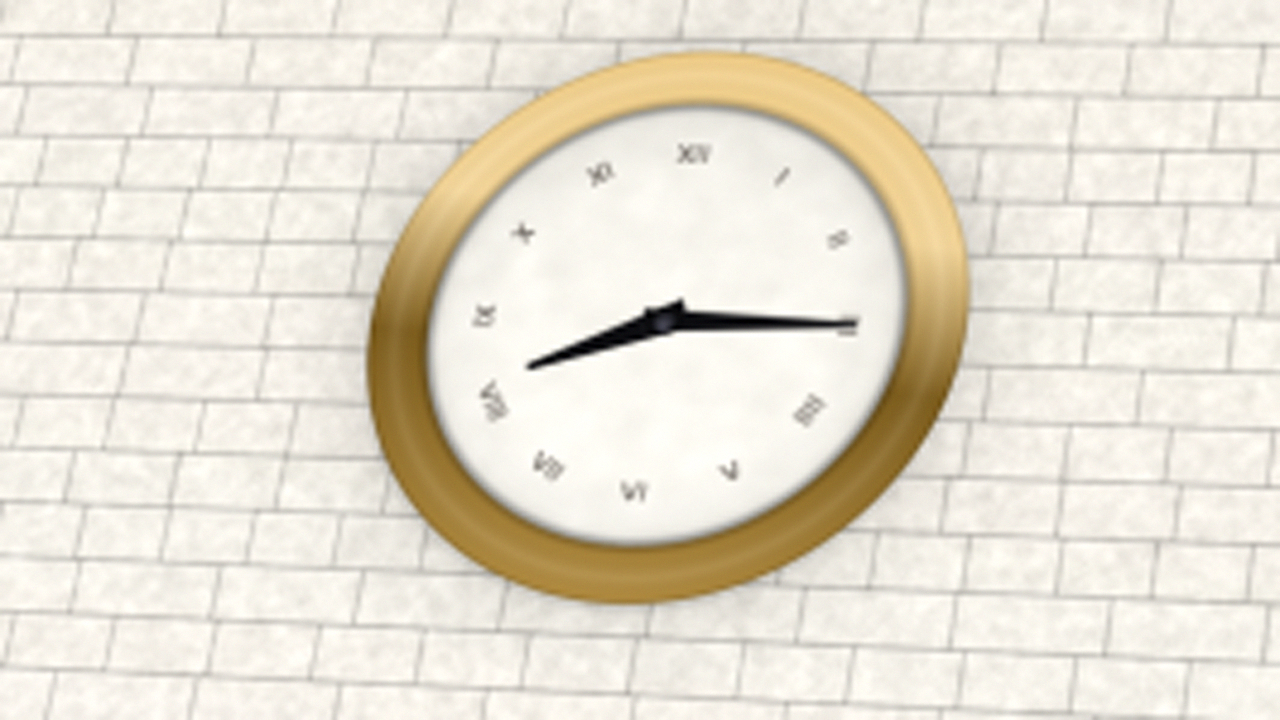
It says 8:15
